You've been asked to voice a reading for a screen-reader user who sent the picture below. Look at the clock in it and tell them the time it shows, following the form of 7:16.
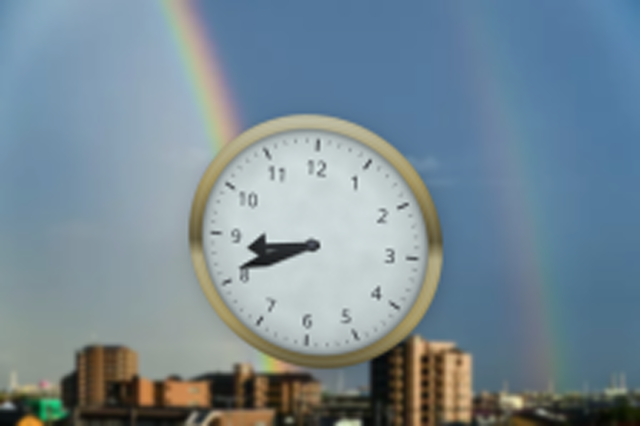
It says 8:41
